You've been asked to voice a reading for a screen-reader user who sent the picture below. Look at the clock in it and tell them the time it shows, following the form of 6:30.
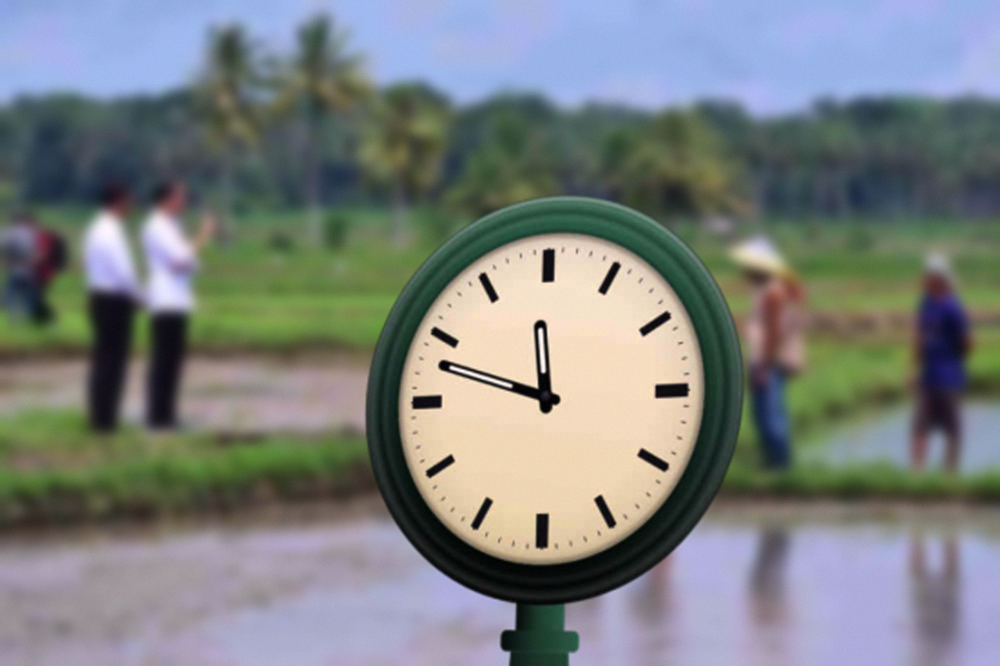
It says 11:48
